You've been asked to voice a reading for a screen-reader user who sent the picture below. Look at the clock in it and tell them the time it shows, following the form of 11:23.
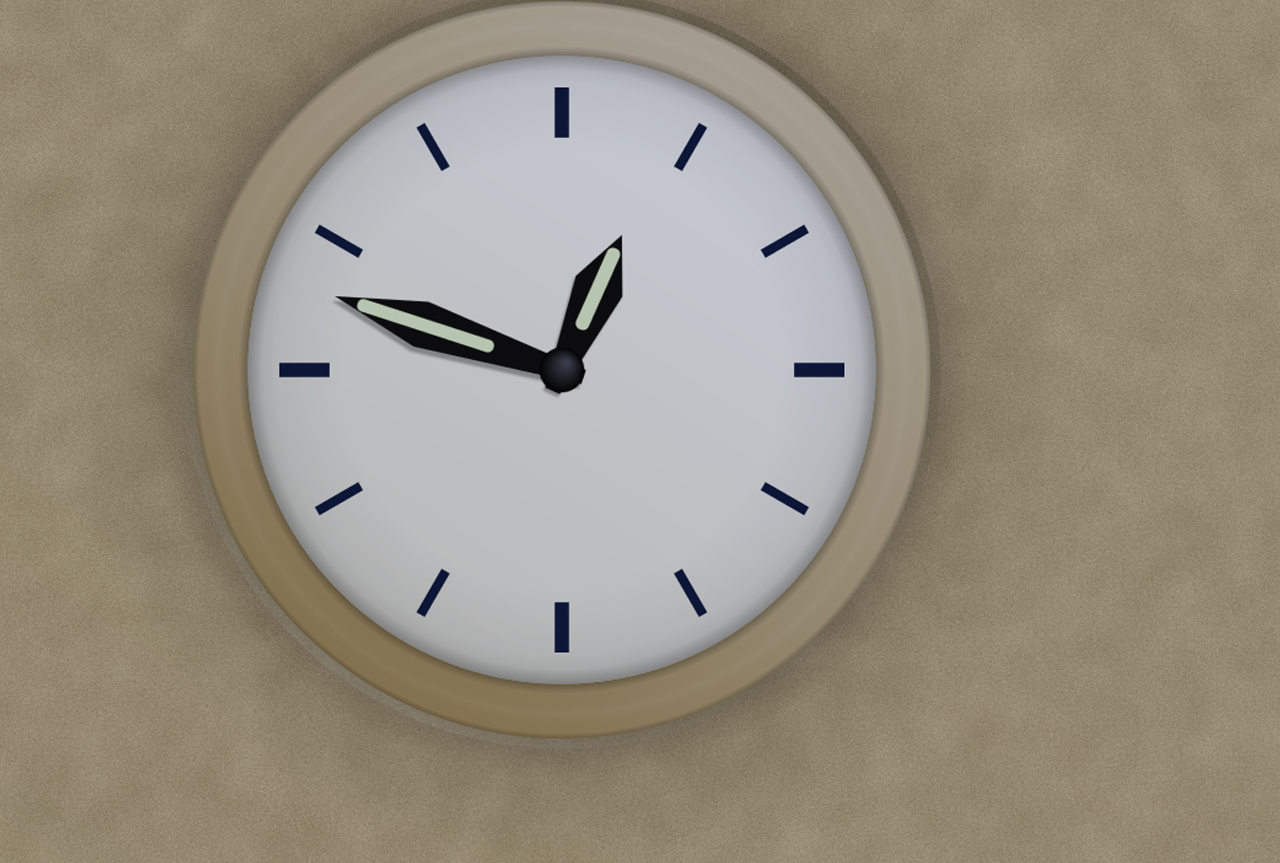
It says 12:48
